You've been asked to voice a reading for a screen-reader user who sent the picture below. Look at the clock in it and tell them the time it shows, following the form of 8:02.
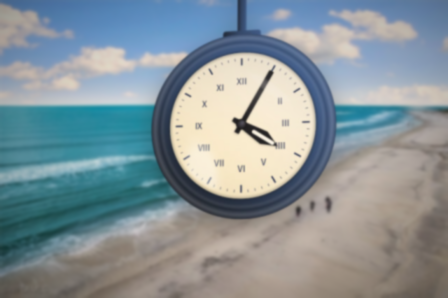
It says 4:05
